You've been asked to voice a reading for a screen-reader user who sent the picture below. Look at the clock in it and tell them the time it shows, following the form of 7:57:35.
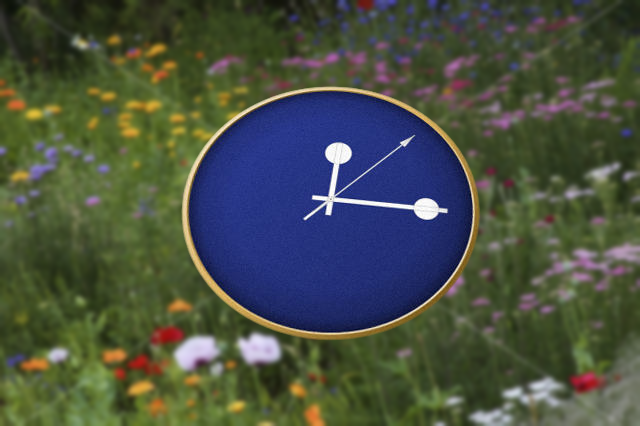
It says 12:16:08
